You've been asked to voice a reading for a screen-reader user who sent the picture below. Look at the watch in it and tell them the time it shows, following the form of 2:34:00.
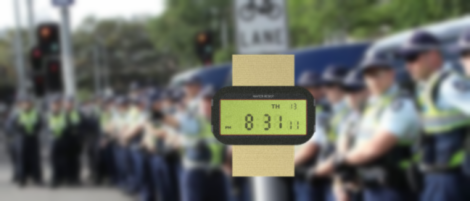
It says 8:31:11
